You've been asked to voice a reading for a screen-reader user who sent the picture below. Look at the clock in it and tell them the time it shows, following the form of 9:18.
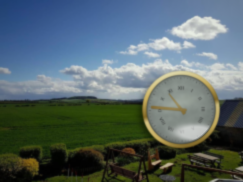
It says 10:46
